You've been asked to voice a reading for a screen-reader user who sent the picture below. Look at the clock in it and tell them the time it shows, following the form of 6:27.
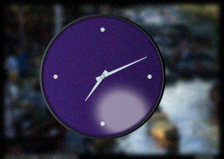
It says 7:11
